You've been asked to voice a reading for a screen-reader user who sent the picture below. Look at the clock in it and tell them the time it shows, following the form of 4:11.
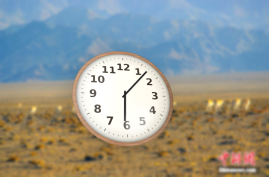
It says 6:07
